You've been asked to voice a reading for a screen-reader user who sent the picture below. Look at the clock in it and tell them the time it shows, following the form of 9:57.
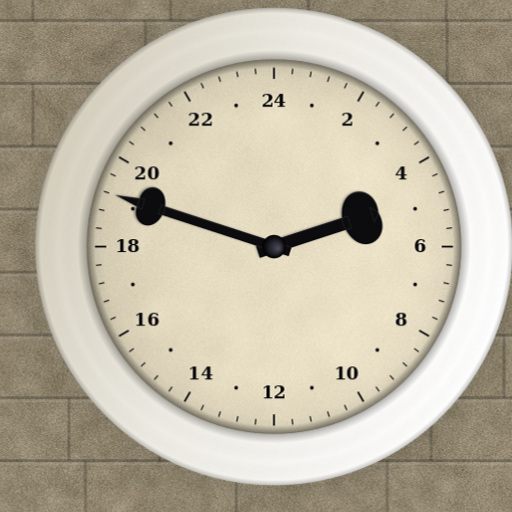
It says 4:48
